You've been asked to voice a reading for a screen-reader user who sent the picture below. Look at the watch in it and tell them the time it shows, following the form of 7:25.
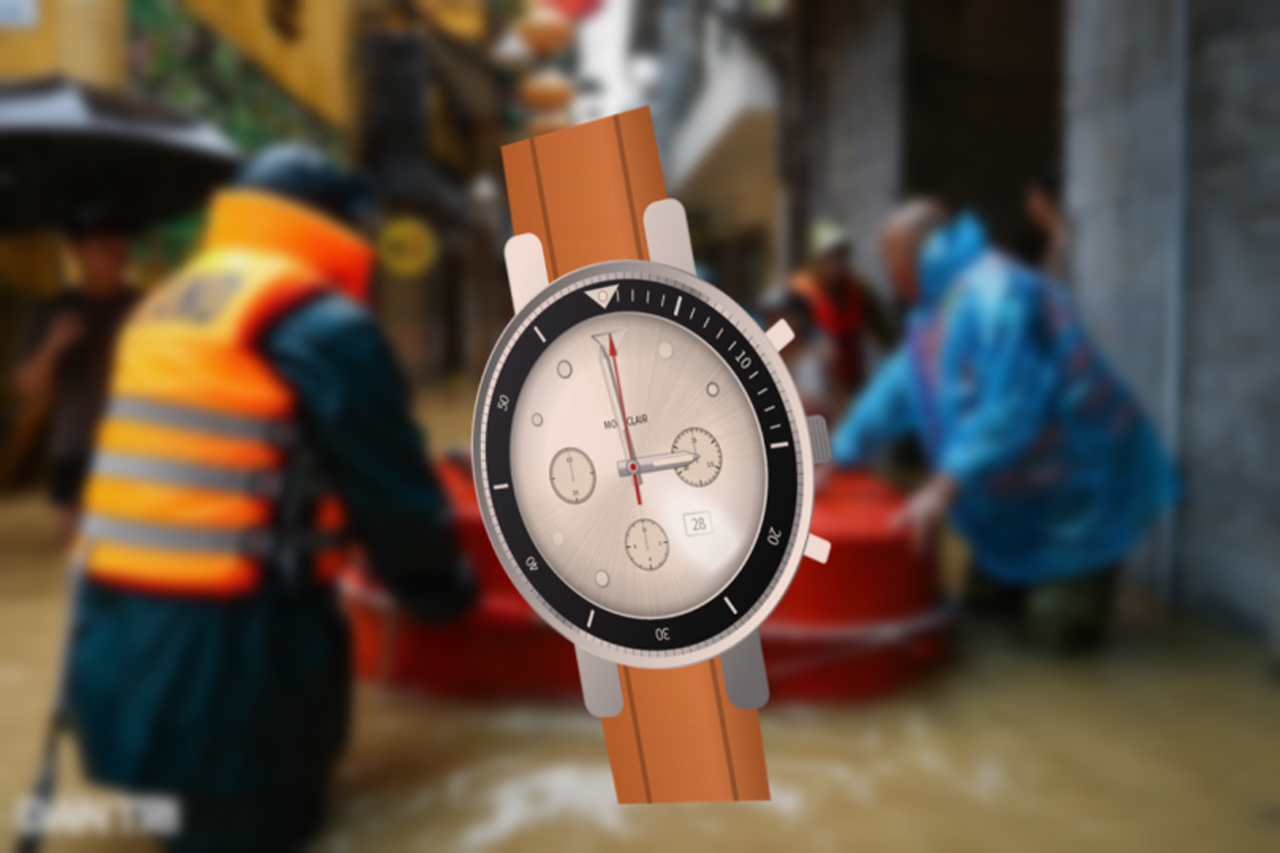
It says 2:59
